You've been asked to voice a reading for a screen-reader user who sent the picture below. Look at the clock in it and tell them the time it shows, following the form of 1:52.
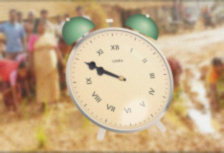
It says 9:50
